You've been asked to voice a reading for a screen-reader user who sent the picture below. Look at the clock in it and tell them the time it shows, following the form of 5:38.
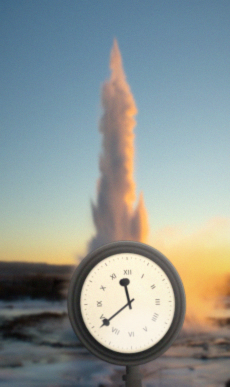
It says 11:39
